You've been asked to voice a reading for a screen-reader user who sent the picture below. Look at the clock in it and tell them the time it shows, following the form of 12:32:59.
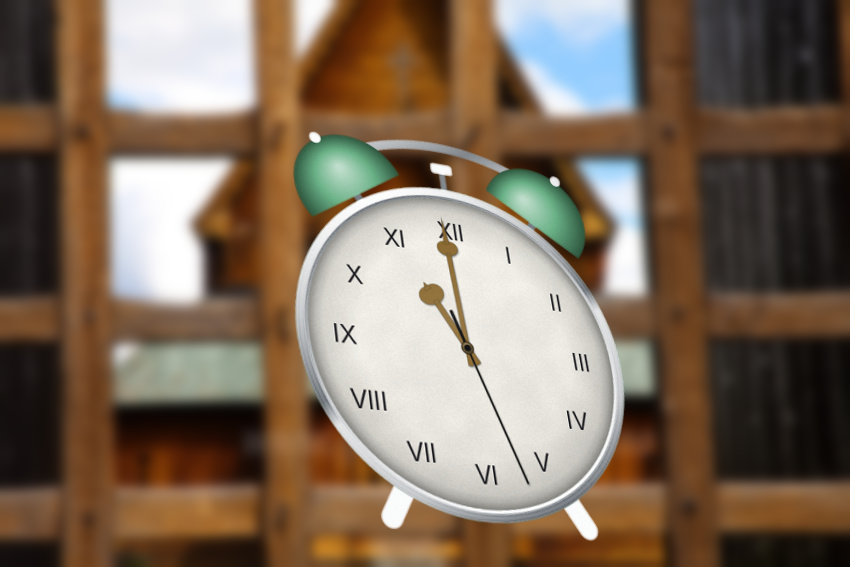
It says 10:59:27
